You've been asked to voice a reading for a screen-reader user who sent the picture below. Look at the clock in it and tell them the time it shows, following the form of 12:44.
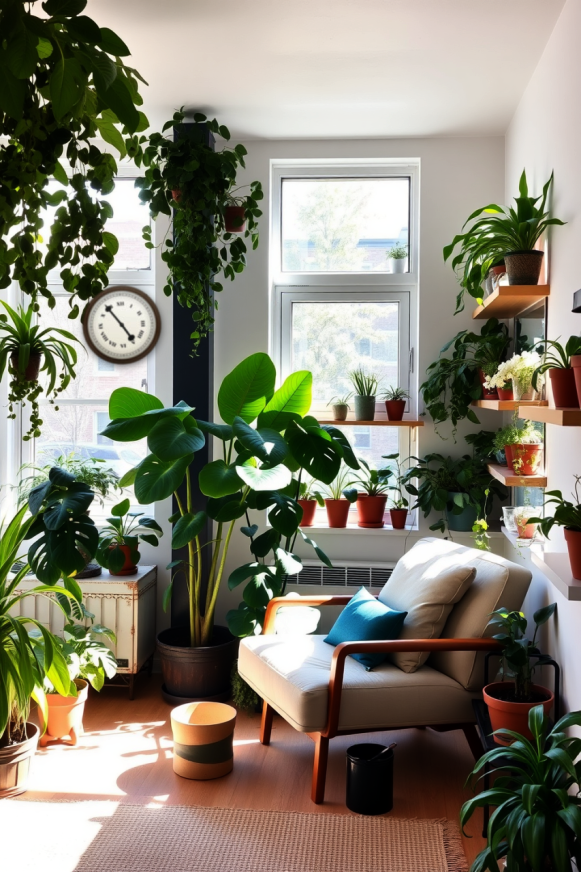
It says 4:54
